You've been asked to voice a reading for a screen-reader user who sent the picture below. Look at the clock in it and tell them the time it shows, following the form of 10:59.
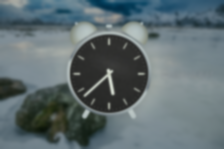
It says 5:38
